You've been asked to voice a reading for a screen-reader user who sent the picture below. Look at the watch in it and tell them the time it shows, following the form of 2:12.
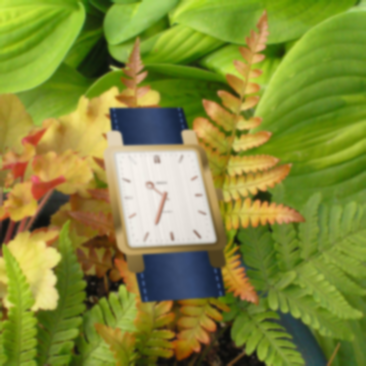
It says 10:34
